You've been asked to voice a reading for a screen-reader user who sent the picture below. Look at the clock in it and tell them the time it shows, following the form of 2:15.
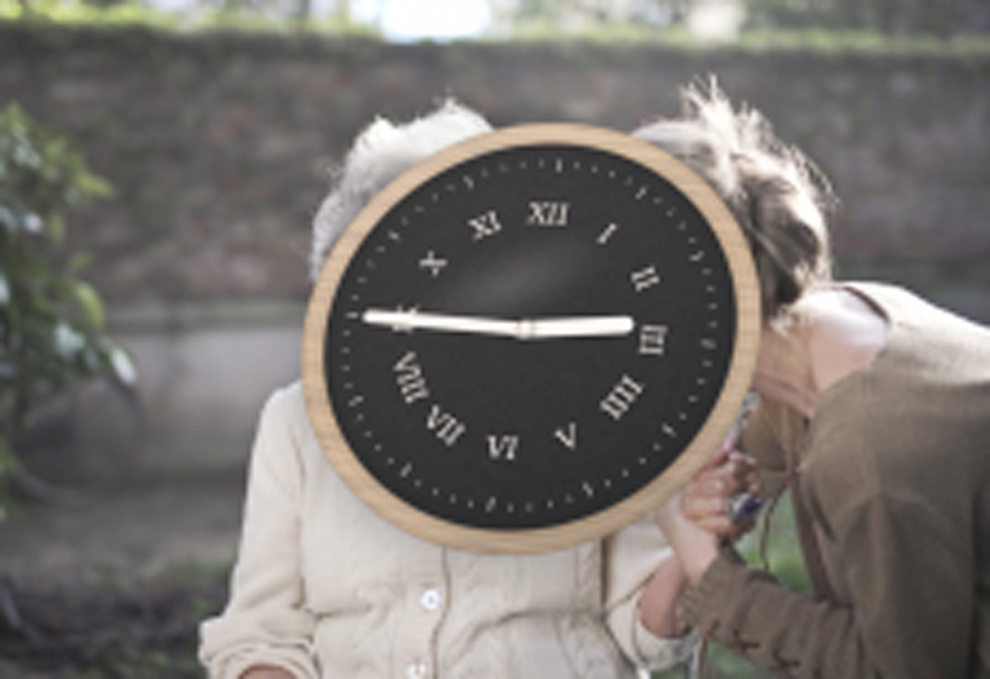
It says 2:45
